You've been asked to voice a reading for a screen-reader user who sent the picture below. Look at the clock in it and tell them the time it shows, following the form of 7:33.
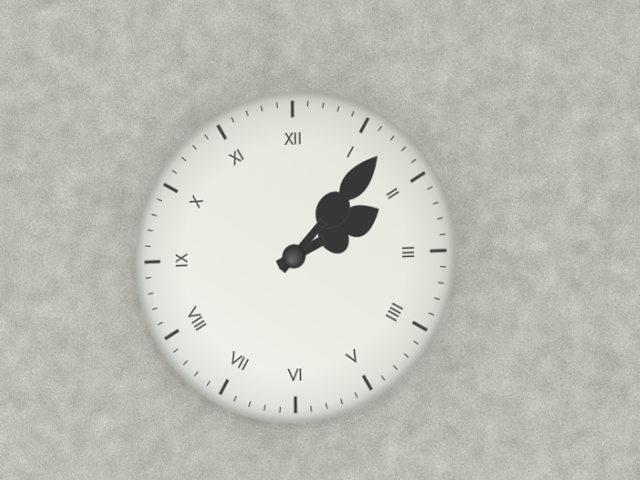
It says 2:07
